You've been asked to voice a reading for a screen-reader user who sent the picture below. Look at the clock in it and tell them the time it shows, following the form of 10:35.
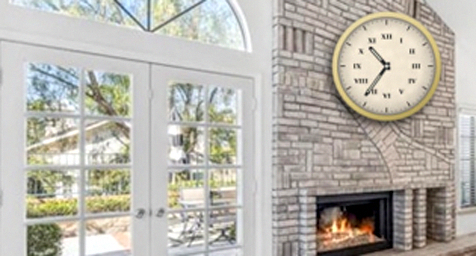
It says 10:36
